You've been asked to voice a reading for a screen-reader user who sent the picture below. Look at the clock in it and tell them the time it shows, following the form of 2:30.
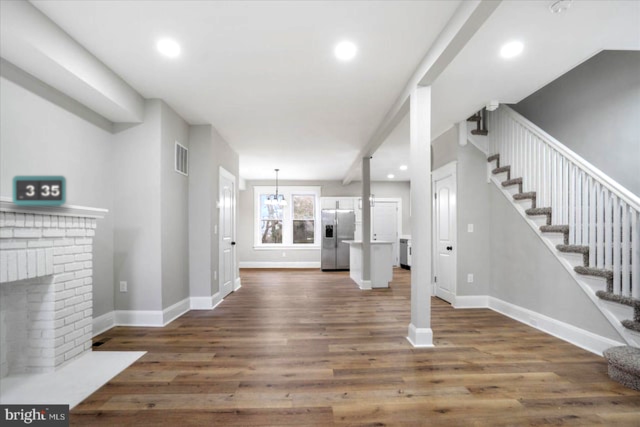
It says 3:35
